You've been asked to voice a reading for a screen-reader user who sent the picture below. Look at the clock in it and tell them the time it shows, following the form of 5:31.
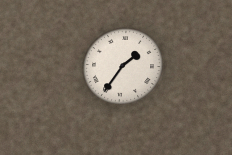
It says 1:35
